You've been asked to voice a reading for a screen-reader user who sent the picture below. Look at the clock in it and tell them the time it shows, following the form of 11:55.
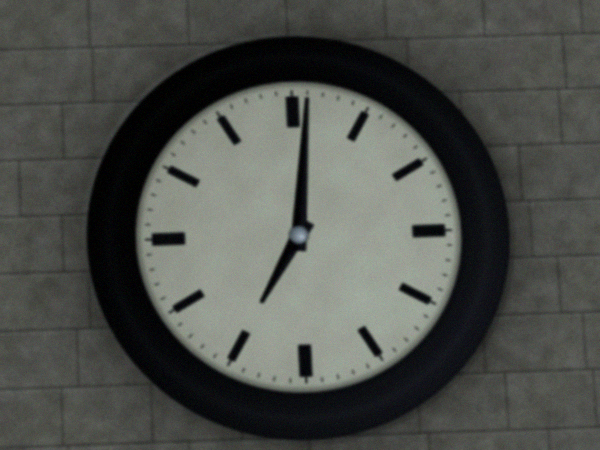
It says 7:01
